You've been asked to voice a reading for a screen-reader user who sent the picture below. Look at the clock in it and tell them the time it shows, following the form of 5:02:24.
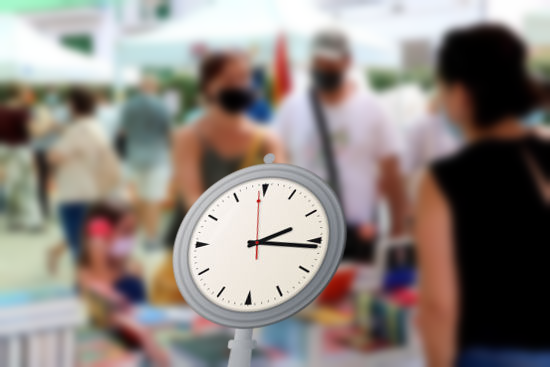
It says 2:15:59
